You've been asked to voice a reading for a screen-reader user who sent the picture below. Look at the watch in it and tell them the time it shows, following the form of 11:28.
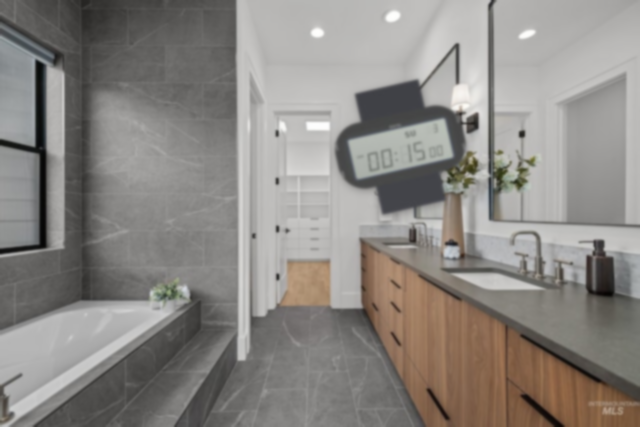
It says 0:15
